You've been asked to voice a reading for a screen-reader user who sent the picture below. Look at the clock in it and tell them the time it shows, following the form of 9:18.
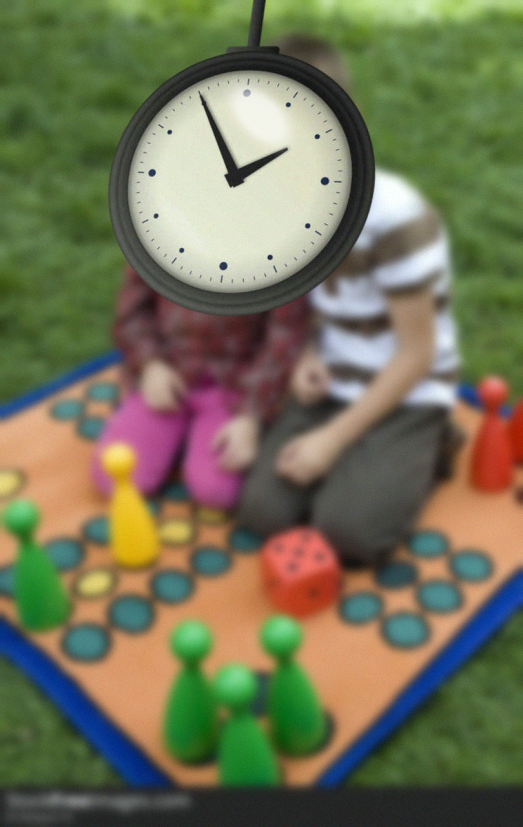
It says 1:55
